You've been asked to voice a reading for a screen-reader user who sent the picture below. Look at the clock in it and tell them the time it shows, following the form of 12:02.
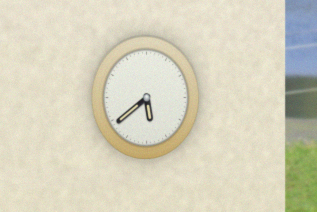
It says 5:39
